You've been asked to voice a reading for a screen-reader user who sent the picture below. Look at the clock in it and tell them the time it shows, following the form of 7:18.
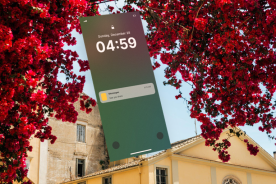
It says 4:59
